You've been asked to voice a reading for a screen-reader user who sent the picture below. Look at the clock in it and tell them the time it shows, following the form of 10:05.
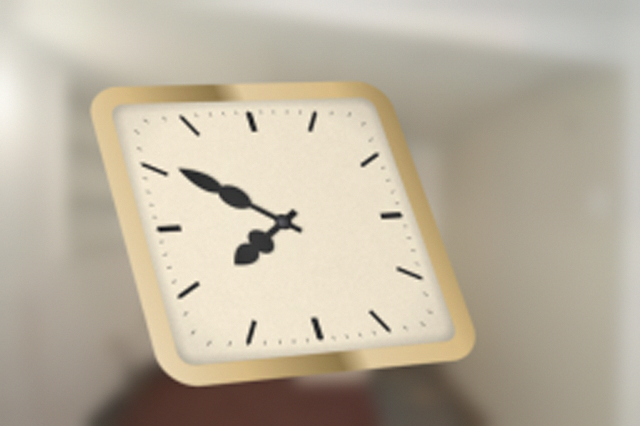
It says 7:51
